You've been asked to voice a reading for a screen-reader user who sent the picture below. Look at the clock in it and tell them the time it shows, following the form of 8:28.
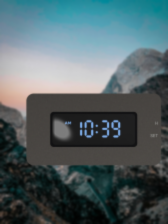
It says 10:39
